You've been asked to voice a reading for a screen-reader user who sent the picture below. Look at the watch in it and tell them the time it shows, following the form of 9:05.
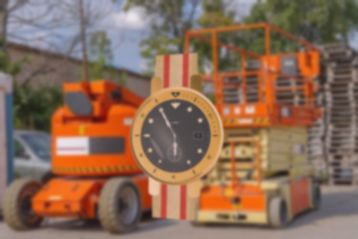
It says 5:55
